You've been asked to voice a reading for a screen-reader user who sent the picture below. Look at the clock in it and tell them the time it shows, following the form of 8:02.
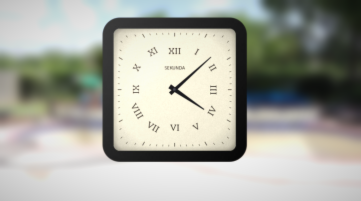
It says 4:08
